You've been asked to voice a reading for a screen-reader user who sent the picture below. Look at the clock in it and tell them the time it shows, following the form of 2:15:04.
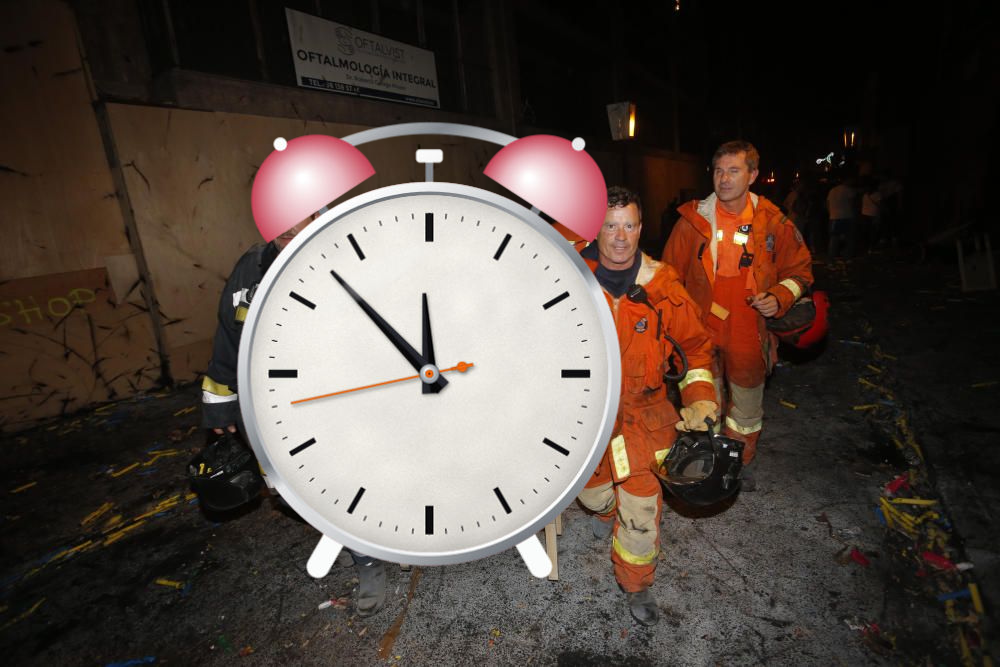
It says 11:52:43
